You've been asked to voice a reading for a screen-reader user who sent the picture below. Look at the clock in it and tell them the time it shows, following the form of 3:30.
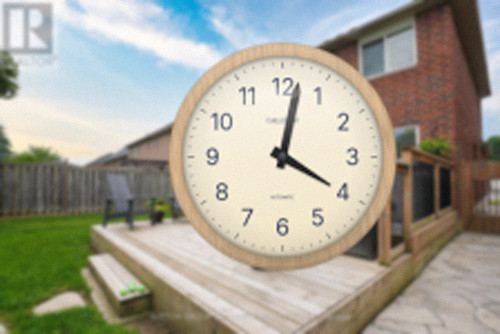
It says 4:02
